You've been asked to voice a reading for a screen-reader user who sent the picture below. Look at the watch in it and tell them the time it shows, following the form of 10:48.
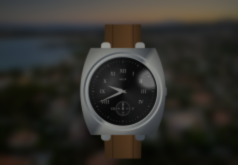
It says 9:41
